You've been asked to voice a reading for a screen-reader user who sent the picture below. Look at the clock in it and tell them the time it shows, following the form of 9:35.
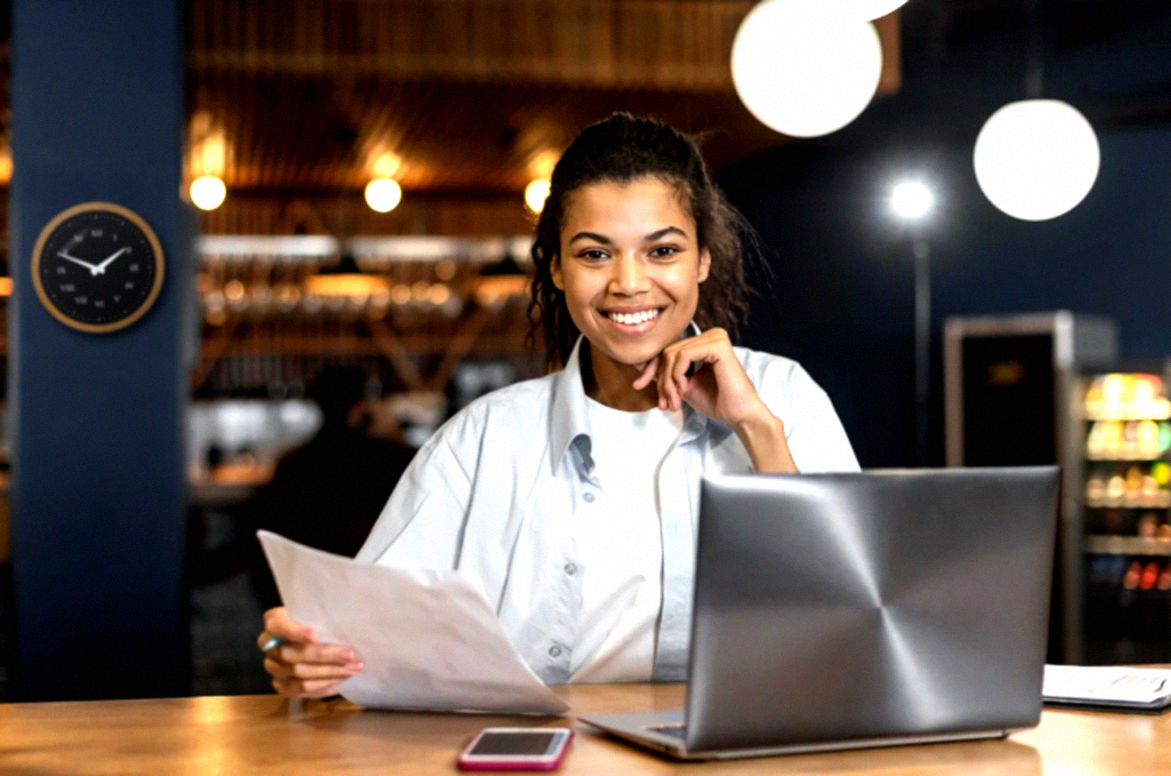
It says 1:49
